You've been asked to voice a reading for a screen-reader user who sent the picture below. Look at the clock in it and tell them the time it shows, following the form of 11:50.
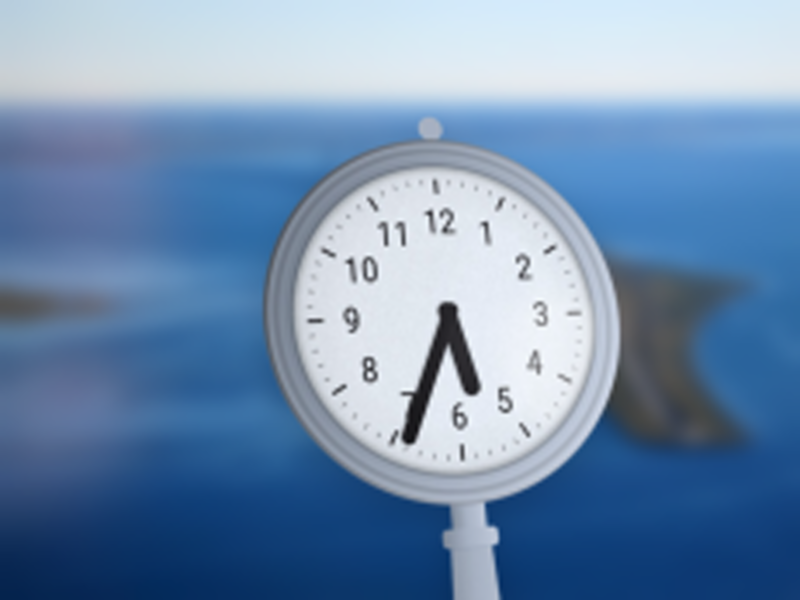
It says 5:34
